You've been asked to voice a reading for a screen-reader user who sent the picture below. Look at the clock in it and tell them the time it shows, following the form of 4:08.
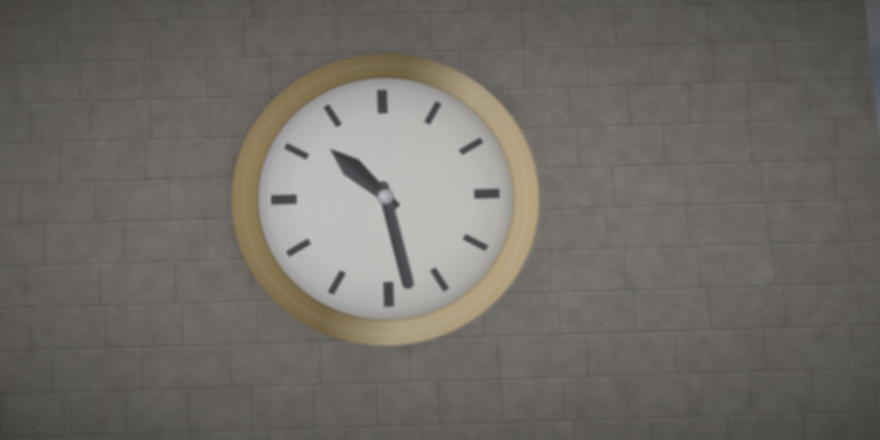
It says 10:28
